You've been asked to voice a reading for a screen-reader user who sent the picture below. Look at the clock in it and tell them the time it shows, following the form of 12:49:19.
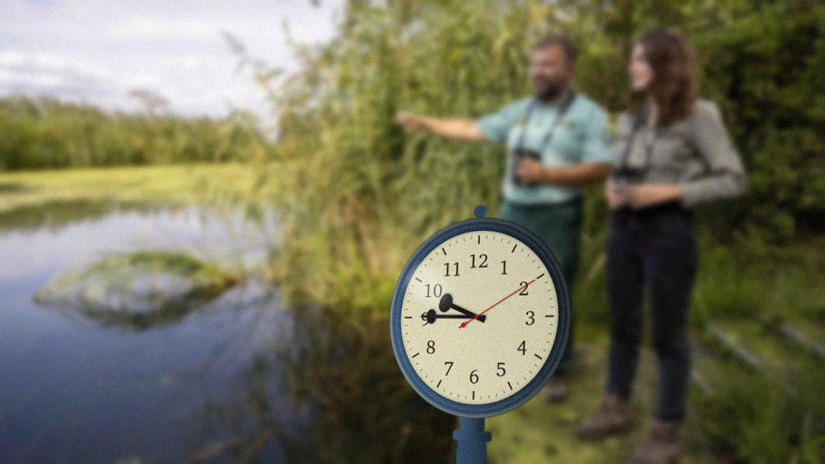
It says 9:45:10
